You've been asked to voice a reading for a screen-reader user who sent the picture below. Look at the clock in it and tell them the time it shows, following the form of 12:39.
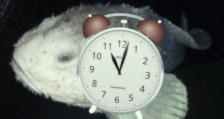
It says 11:02
